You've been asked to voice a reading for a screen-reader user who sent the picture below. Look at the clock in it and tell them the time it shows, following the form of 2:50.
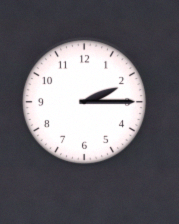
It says 2:15
